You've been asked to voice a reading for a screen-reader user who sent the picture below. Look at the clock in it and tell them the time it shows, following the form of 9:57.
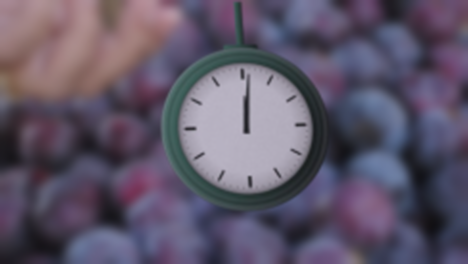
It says 12:01
